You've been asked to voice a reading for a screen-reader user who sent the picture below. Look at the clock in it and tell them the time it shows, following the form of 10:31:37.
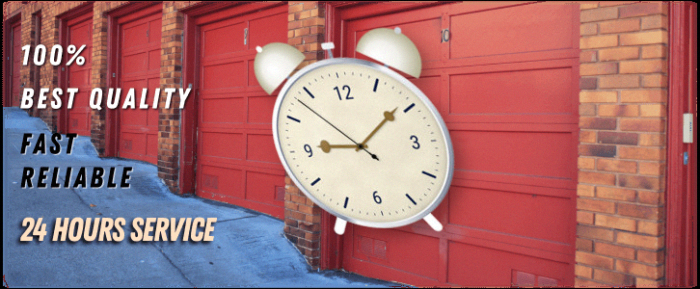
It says 9:08:53
